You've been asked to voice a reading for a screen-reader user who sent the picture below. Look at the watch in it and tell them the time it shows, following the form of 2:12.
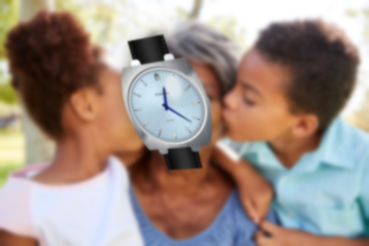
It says 12:22
